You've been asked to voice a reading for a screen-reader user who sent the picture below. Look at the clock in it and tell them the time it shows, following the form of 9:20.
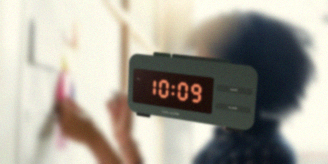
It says 10:09
